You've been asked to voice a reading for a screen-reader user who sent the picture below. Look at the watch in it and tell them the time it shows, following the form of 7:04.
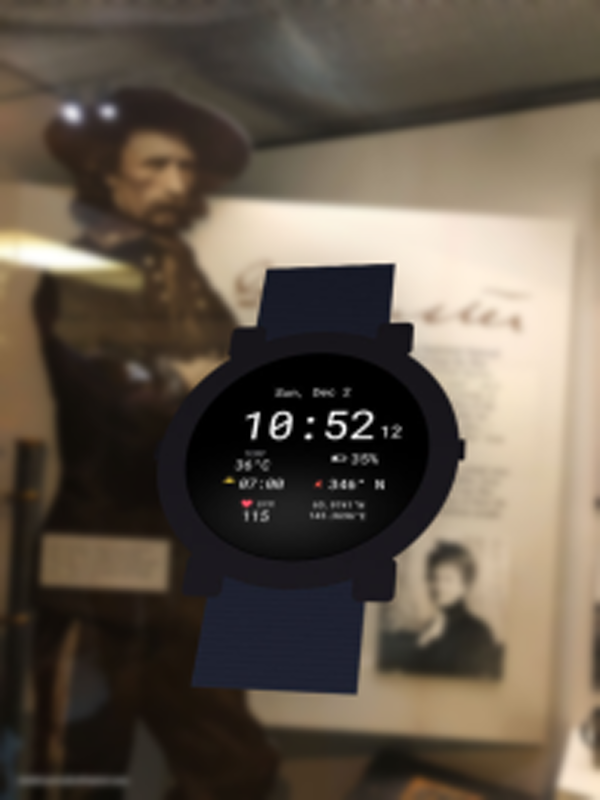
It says 10:52
